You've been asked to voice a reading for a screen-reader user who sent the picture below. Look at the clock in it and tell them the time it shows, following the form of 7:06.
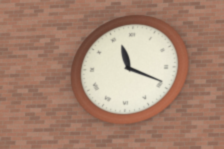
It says 11:19
